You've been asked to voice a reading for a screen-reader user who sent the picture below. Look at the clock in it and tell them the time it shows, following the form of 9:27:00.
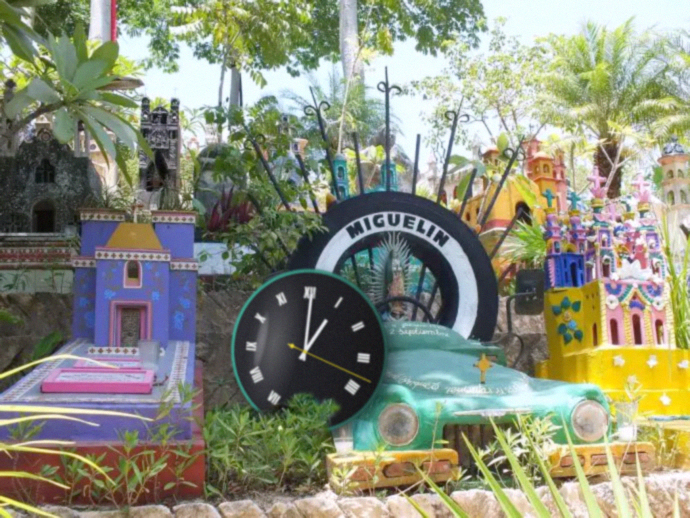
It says 1:00:18
